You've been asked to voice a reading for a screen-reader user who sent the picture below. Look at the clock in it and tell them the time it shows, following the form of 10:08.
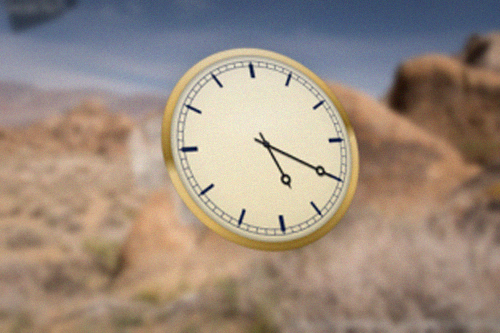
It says 5:20
